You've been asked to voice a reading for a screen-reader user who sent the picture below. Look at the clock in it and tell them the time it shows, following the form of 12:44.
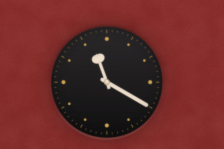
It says 11:20
